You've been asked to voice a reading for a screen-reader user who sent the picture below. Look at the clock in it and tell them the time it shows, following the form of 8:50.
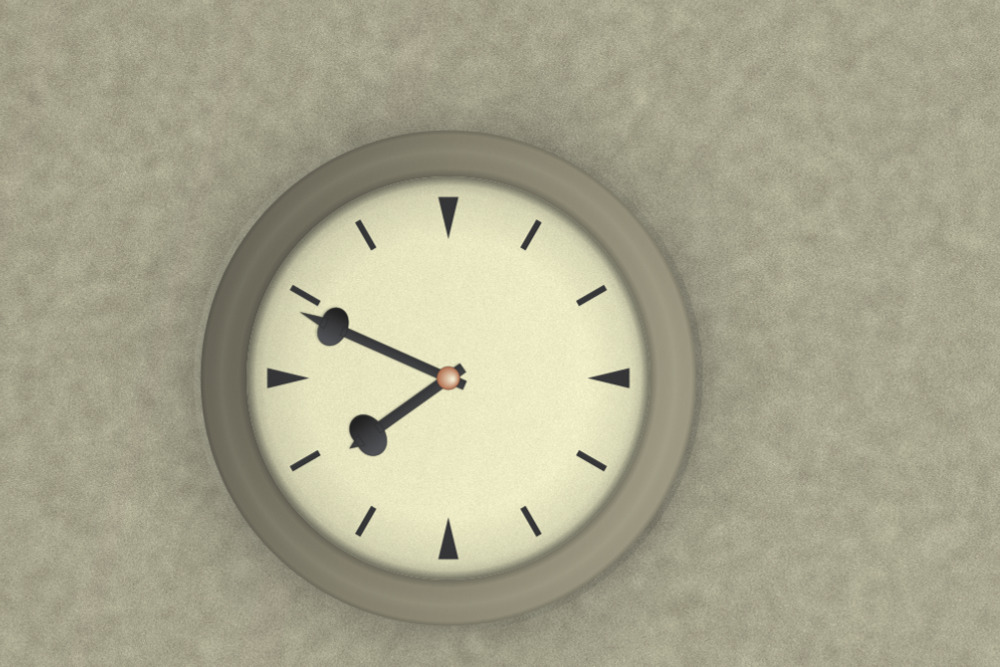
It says 7:49
